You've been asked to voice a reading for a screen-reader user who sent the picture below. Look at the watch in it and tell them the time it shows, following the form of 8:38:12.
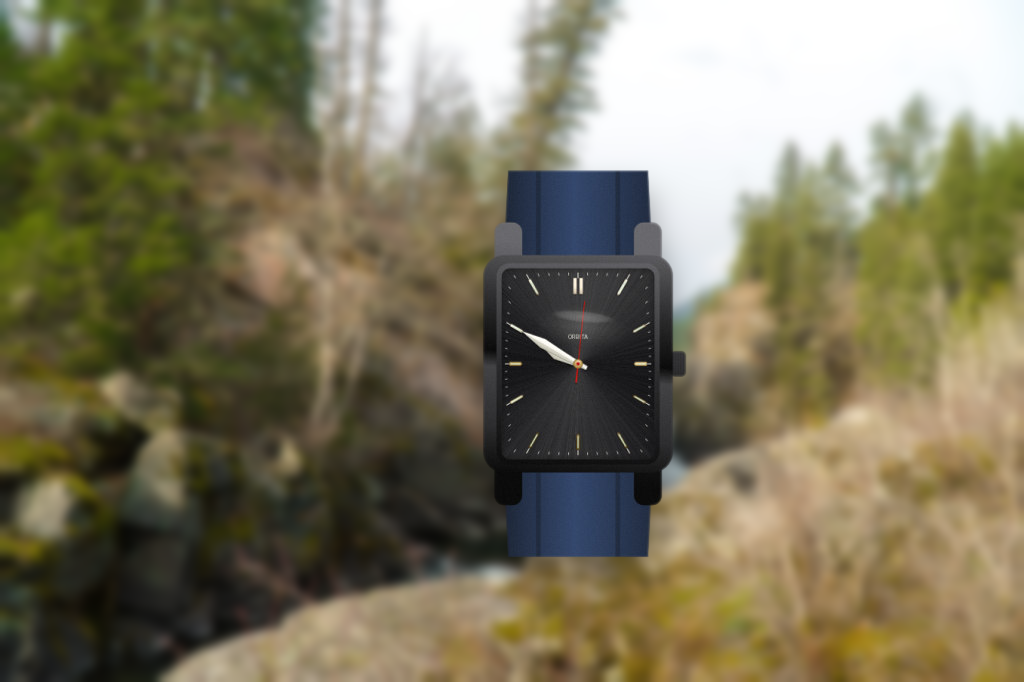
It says 9:50:01
